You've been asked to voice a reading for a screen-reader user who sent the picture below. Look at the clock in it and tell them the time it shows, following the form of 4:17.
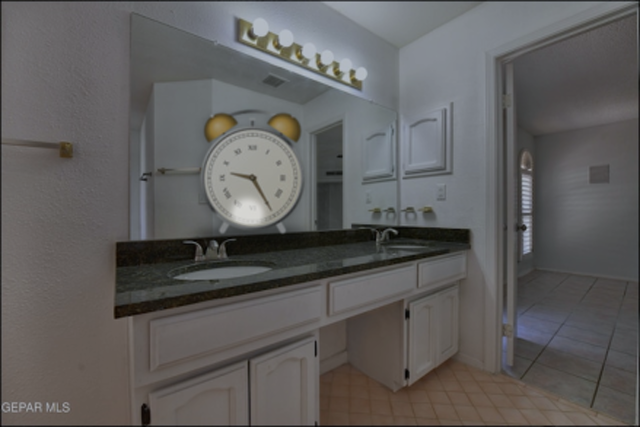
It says 9:25
